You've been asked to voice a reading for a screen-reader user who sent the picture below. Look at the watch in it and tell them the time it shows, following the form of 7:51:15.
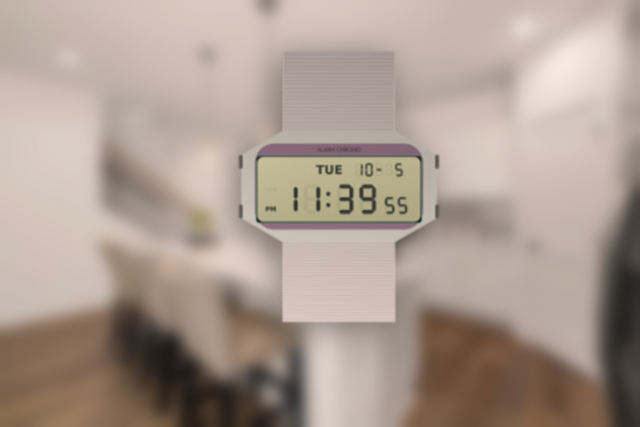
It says 11:39:55
